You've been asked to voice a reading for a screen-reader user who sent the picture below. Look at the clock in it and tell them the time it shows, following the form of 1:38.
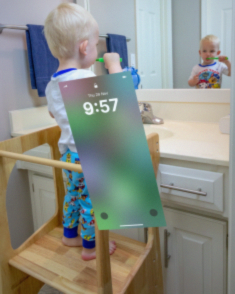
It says 9:57
